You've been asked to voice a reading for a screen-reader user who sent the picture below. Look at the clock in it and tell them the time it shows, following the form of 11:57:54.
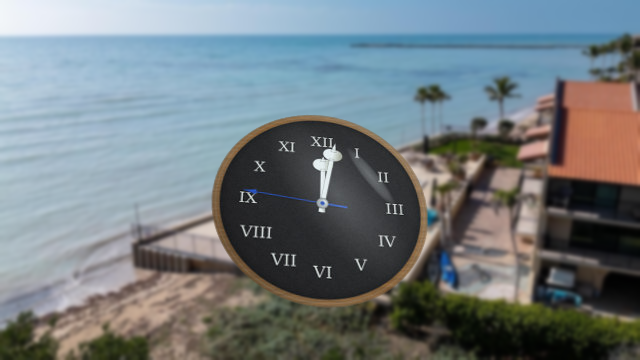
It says 12:01:46
